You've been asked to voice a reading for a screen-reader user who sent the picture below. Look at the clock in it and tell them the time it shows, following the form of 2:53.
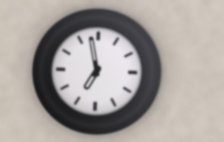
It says 6:58
